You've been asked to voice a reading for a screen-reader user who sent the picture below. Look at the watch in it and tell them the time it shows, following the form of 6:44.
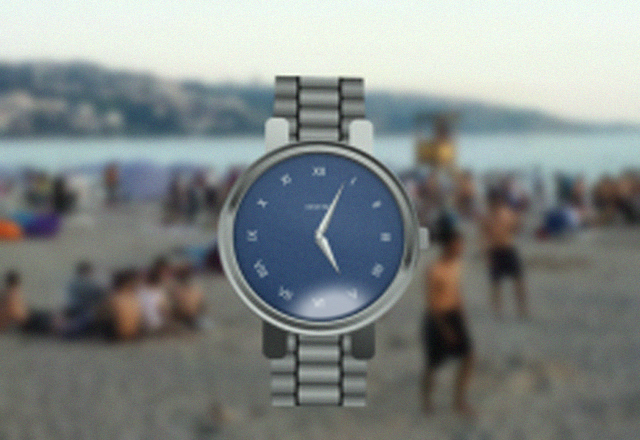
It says 5:04
